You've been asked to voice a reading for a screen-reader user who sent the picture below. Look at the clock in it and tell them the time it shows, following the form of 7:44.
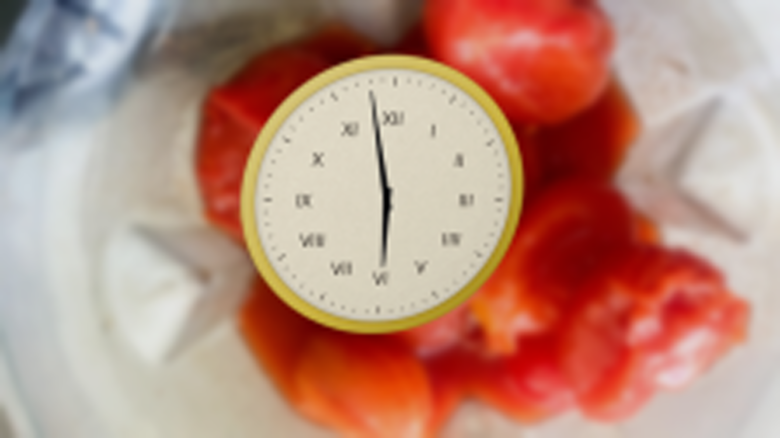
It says 5:58
